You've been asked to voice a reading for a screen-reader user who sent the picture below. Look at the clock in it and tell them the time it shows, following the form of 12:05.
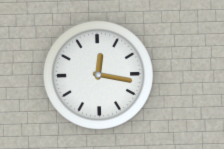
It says 12:17
